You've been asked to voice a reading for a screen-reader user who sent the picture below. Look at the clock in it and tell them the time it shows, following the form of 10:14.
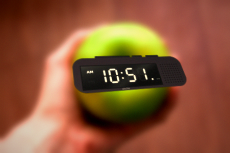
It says 10:51
